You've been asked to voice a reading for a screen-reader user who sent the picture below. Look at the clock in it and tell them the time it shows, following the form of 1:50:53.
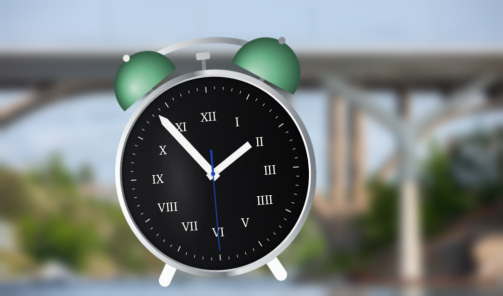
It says 1:53:30
